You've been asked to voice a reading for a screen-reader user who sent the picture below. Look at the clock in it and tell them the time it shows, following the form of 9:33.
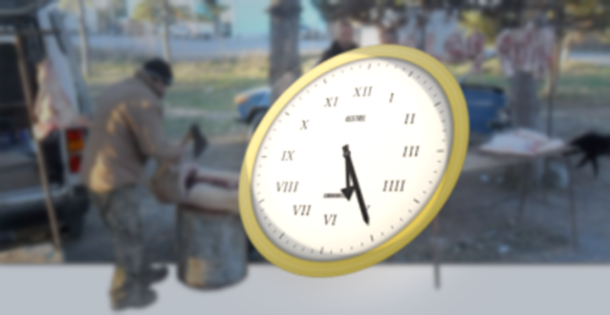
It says 5:25
